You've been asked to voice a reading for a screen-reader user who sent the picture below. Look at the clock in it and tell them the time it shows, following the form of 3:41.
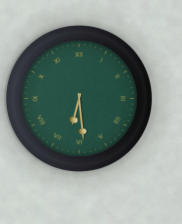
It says 6:29
